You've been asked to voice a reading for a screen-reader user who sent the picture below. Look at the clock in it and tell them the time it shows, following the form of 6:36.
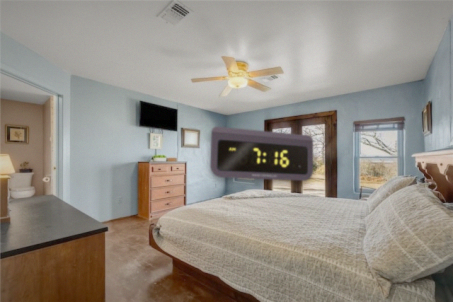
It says 7:16
